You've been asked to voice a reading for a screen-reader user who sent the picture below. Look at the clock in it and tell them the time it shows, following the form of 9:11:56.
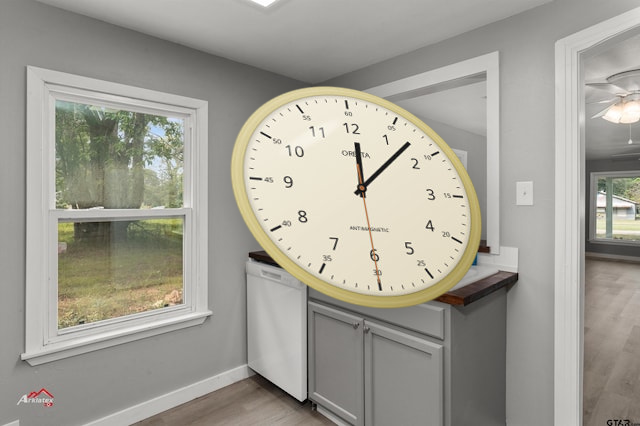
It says 12:07:30
